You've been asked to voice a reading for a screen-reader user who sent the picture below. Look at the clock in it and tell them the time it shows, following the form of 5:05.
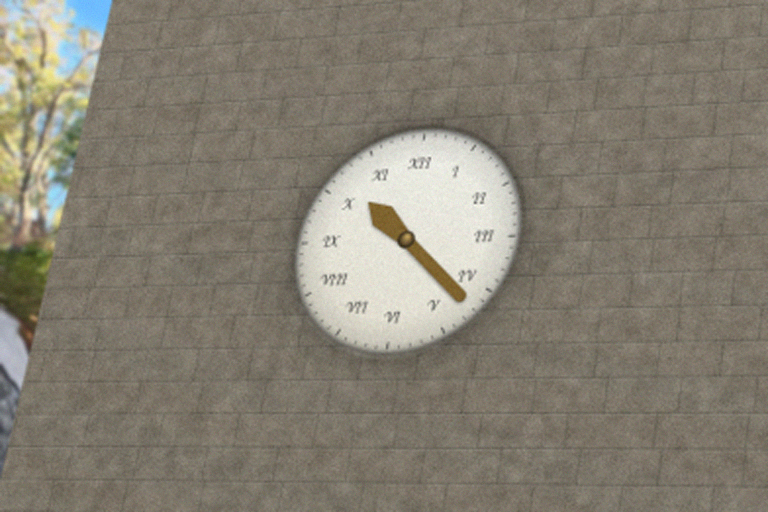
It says 10:22
